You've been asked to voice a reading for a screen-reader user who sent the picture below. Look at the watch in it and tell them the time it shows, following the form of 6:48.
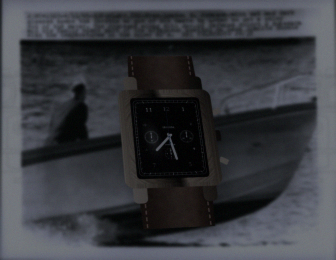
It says 7:28
